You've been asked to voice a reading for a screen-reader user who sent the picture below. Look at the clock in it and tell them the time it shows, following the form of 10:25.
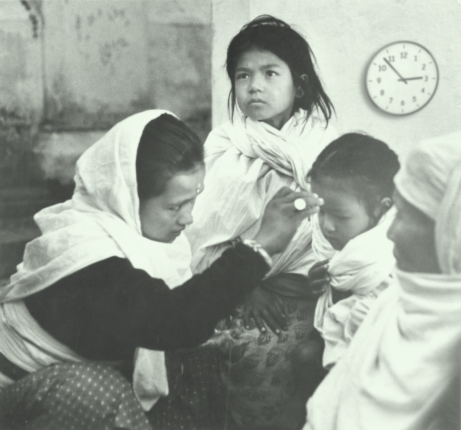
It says 2:53
